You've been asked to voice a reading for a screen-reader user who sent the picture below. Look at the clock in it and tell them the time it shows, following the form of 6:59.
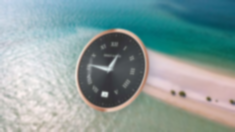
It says 12:46
